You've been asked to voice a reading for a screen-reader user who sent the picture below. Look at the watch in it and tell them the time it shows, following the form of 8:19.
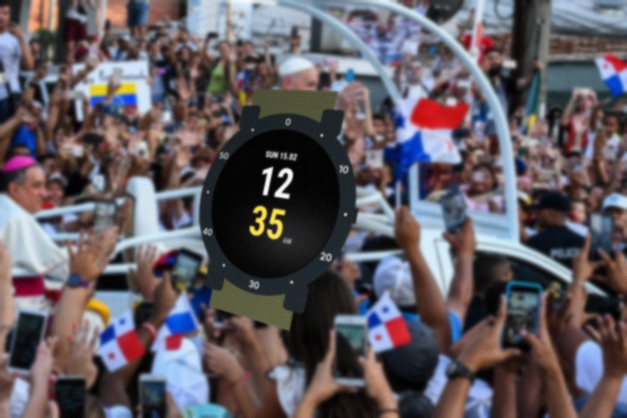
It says 12:35
